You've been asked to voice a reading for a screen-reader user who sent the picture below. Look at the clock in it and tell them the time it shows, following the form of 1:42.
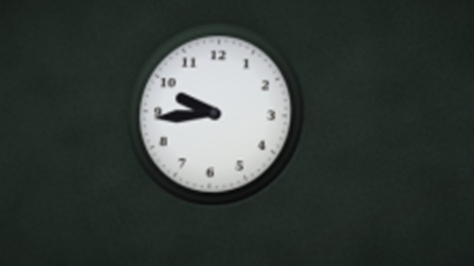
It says 9:44
